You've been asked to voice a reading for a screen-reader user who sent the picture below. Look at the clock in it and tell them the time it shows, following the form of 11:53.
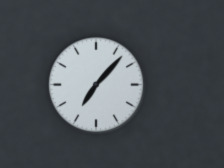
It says 7:07
